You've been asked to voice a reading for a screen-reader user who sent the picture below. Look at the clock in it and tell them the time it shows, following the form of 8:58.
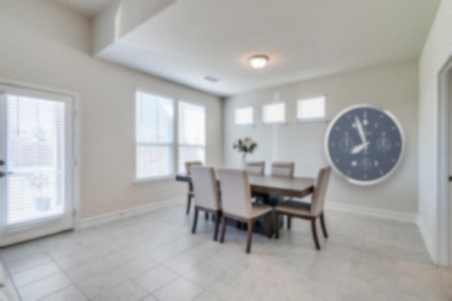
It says 7:57
